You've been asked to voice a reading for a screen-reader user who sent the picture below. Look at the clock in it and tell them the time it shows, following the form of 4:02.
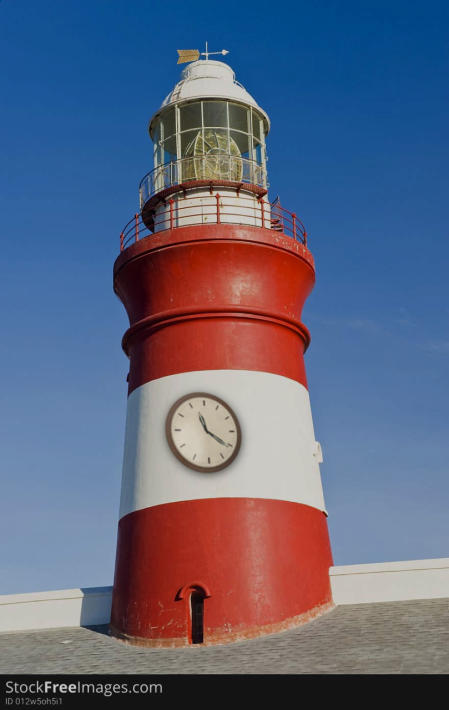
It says 11:21
